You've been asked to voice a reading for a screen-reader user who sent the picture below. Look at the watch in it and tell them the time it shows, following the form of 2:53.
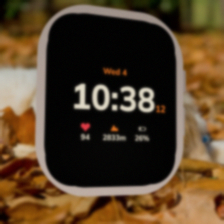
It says 10:38
